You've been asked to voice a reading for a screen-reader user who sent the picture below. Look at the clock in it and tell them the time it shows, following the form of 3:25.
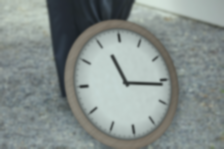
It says 11:16
